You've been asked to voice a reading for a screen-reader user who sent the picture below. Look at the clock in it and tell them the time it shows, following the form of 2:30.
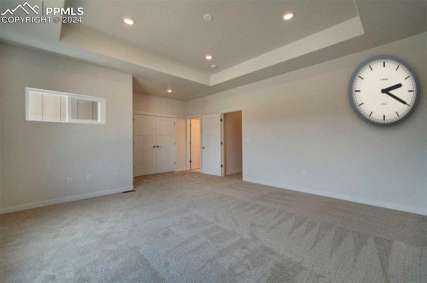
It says 2:20
